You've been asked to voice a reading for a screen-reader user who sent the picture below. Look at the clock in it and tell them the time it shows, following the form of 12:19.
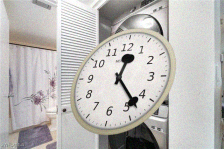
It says 12:23
